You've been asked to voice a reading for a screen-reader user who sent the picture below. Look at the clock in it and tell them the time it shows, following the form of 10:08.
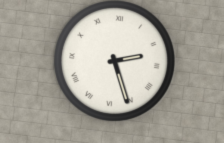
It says 2:26
